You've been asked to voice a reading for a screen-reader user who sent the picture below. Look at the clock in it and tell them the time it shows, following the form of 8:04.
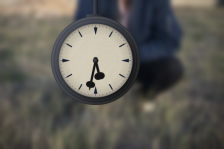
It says 5:32
